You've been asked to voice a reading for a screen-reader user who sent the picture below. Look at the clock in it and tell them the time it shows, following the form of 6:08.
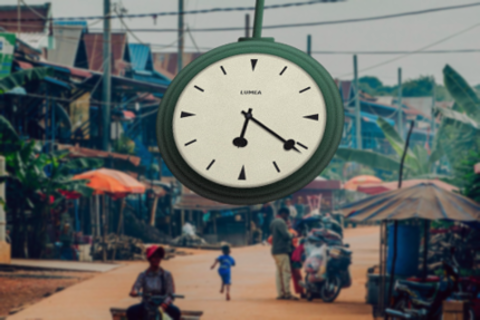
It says 6:21
